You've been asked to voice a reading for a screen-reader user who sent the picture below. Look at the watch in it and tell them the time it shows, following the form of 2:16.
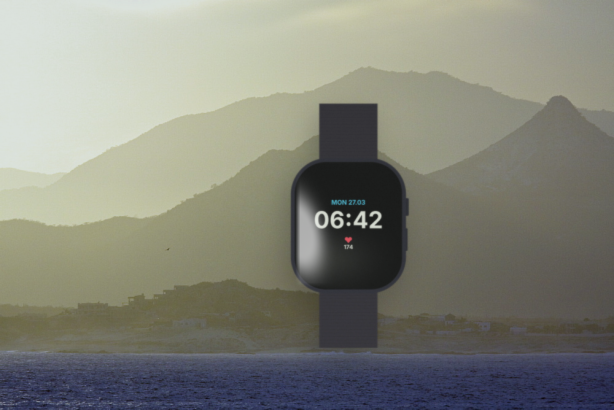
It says 6:42
